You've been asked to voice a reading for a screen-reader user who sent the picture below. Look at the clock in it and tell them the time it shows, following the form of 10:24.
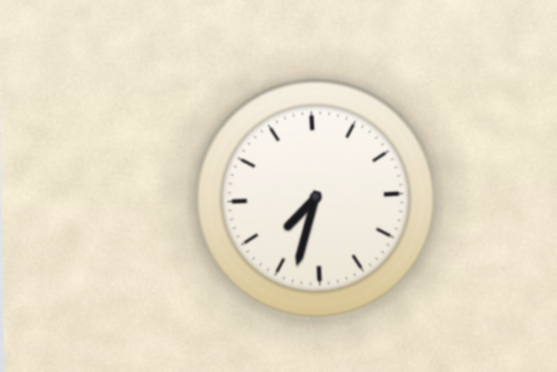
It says 7:33
